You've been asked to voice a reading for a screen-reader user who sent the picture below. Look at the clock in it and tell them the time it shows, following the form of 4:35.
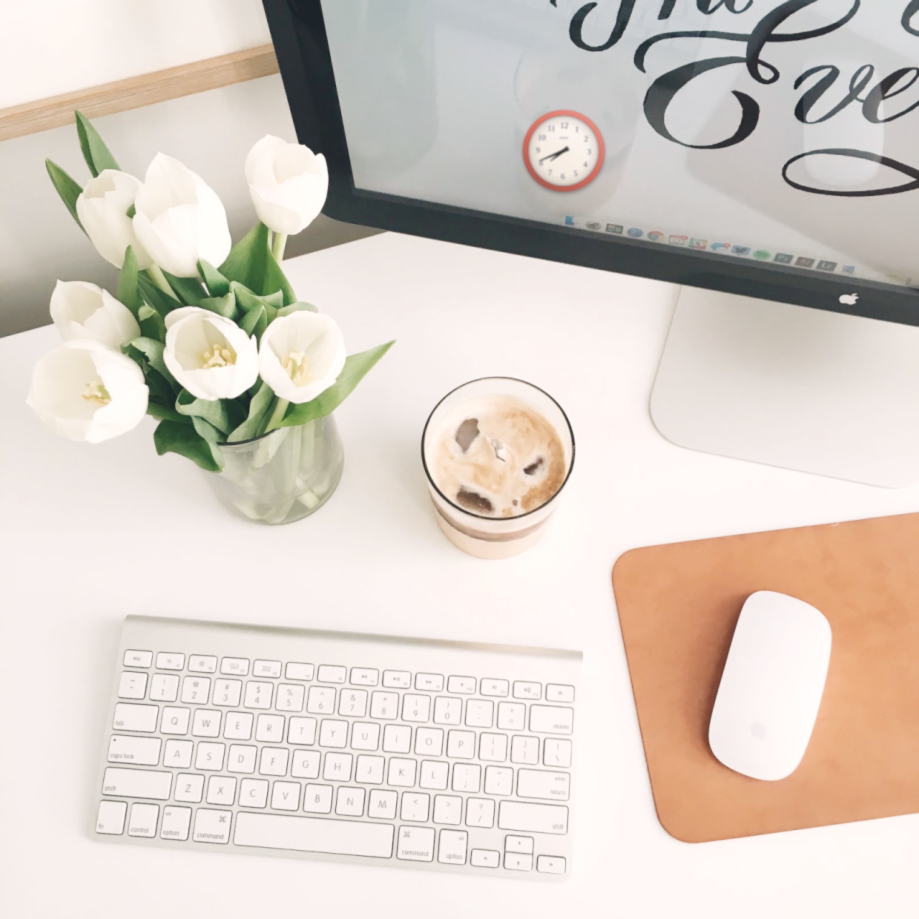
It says 7:41
